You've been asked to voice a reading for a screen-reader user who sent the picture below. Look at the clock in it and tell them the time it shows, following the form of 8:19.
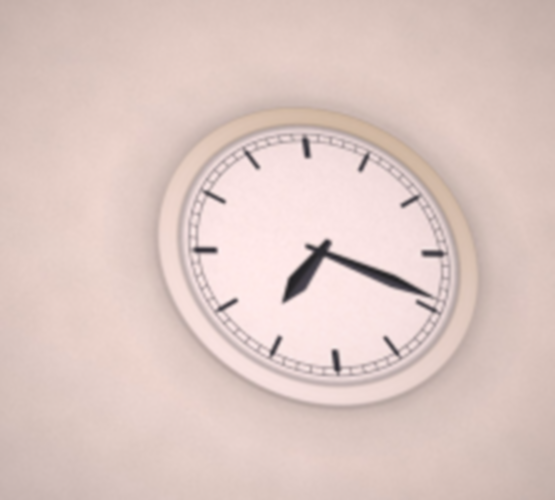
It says 7:19
